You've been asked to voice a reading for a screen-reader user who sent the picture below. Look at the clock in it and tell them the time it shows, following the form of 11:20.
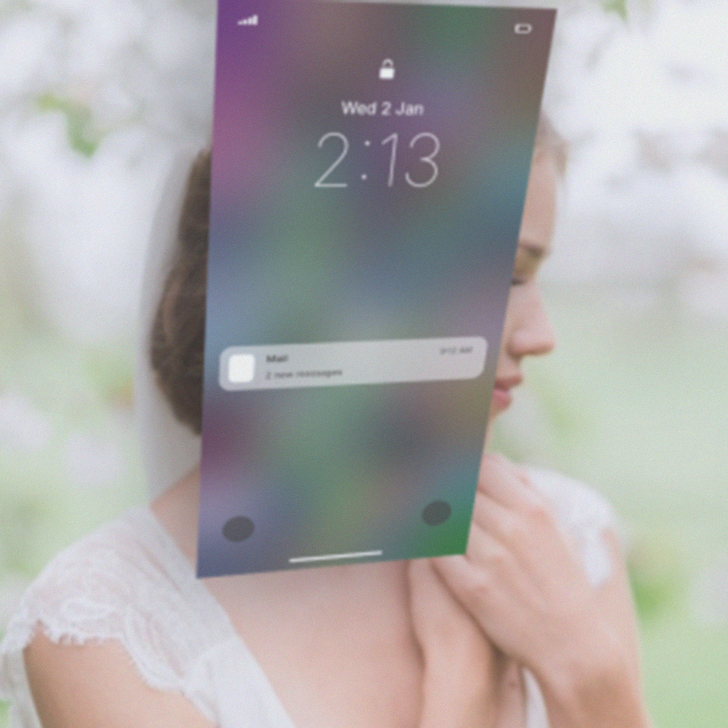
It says 2:13
